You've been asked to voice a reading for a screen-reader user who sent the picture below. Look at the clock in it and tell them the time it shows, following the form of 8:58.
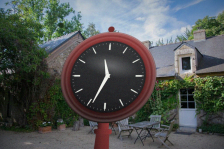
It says 11:34
